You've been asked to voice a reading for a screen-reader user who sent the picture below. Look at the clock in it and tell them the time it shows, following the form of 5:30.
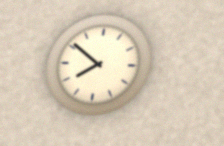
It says 7:51
